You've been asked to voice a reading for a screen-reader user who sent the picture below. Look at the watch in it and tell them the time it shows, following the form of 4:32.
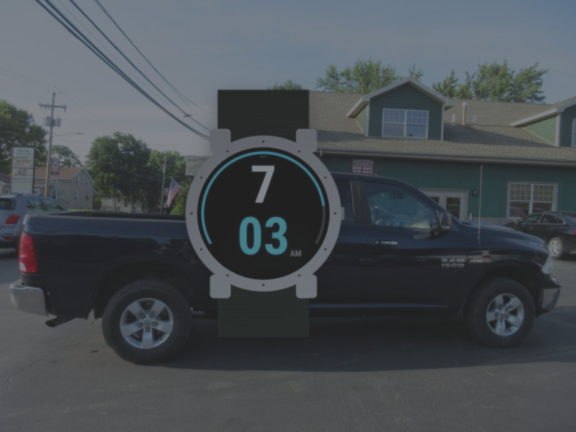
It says 7:03
